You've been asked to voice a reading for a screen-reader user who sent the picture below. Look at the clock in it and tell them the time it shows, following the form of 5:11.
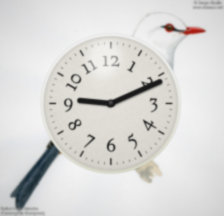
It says 9:11
